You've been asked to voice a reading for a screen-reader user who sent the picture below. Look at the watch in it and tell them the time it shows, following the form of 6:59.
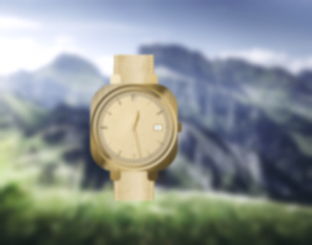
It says 12:28
